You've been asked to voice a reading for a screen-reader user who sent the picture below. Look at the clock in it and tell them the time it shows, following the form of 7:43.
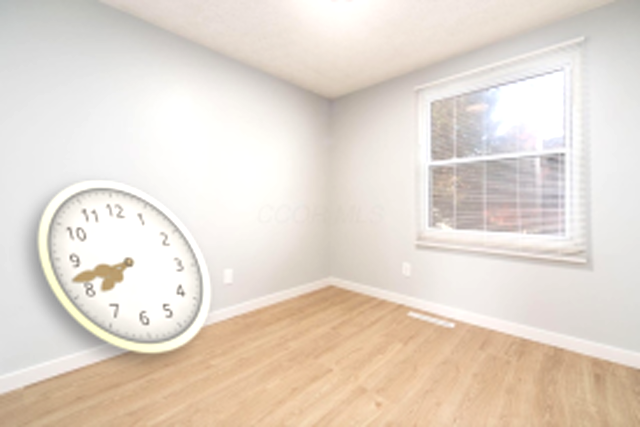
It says 7:42
